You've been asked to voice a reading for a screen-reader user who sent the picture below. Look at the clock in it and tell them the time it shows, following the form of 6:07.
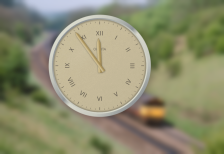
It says 11:54
